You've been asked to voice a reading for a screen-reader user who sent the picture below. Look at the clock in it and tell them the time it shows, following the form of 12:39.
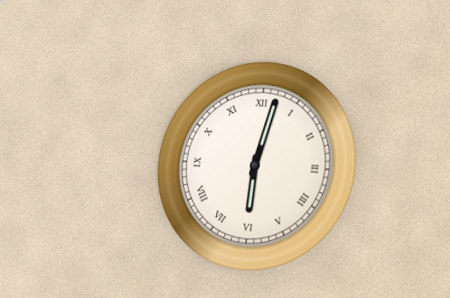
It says 6:02
